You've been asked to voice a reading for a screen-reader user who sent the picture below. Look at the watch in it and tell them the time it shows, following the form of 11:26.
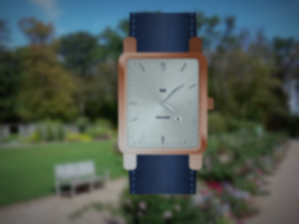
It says 4:08
